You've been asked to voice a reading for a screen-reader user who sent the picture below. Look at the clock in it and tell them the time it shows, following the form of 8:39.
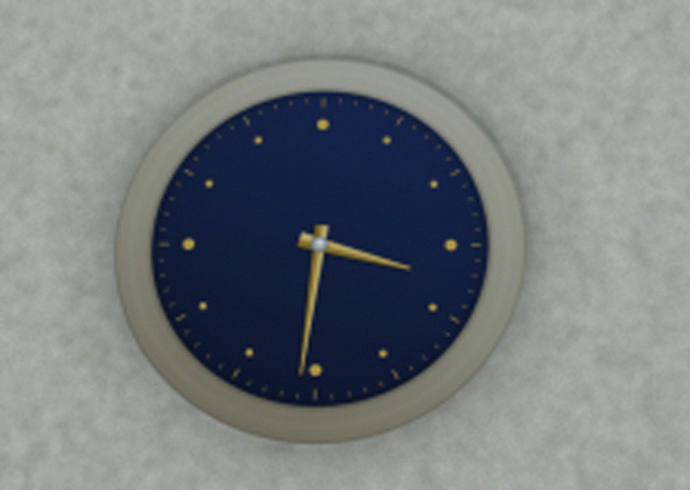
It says 3:31
